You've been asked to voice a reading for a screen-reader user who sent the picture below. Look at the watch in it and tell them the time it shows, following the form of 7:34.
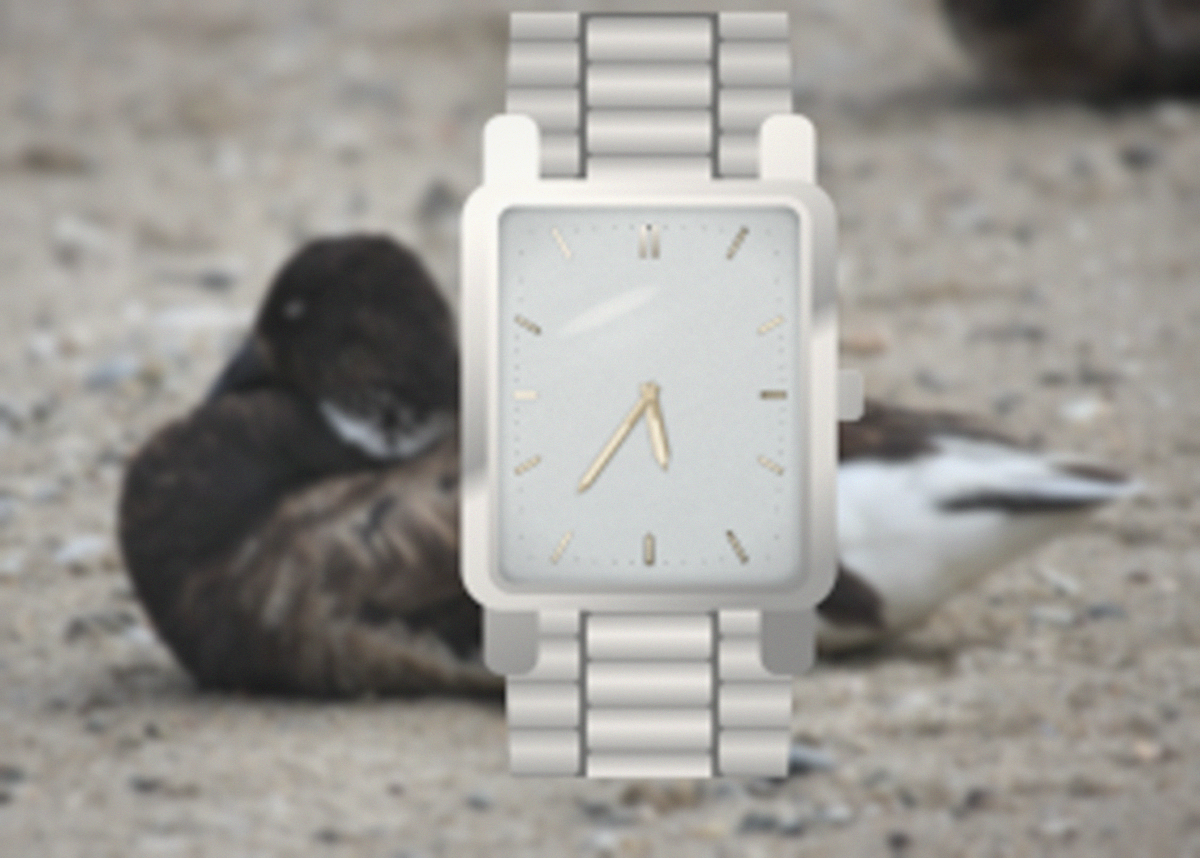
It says 5:36
